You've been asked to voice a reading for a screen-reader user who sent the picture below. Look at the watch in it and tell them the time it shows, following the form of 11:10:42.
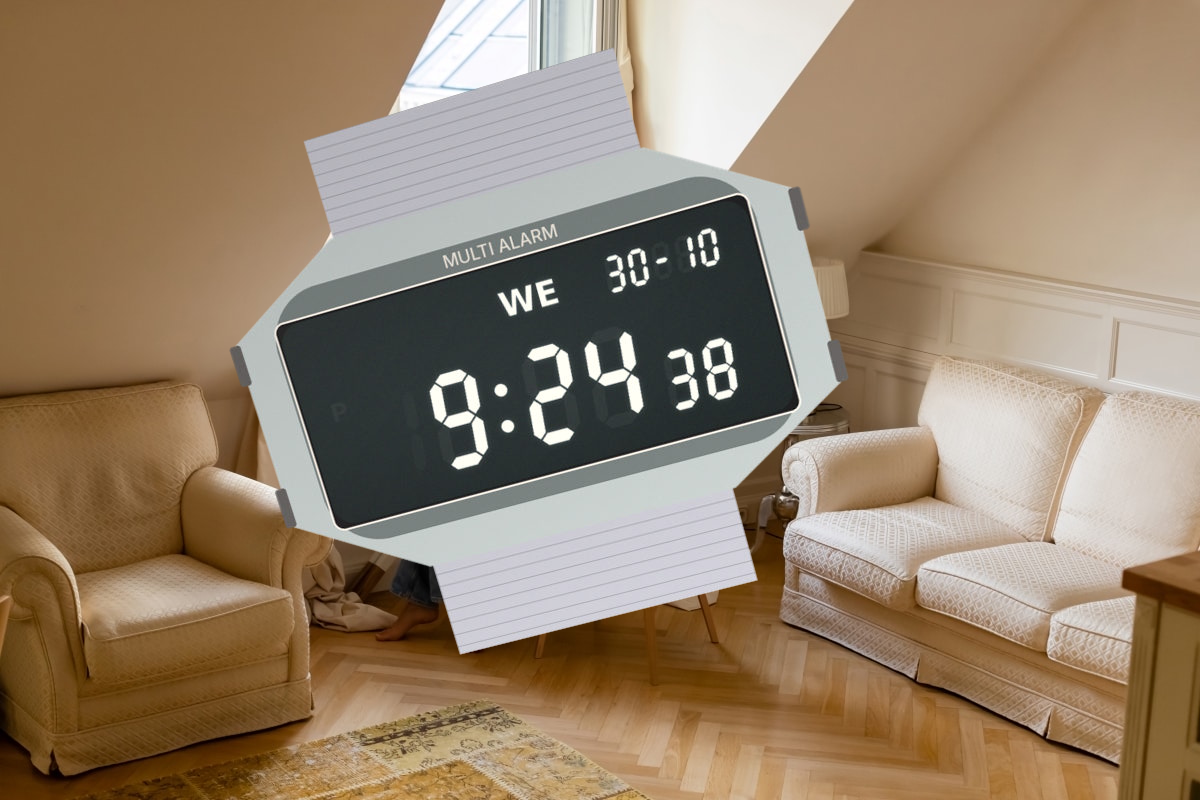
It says 9:24:38
